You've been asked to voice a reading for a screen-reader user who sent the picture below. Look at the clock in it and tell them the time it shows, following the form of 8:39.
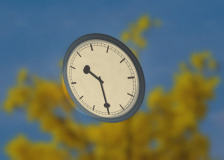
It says 10:30
